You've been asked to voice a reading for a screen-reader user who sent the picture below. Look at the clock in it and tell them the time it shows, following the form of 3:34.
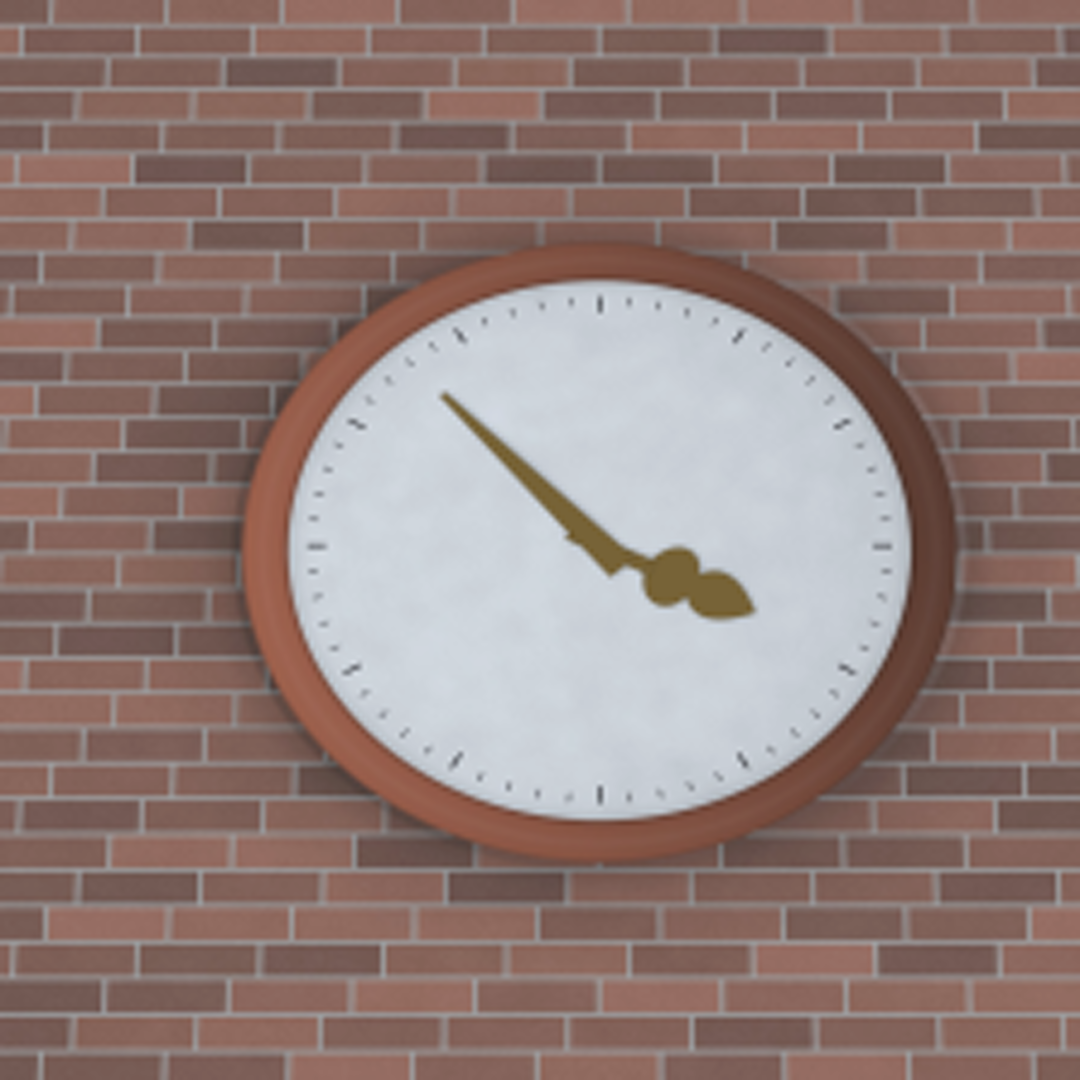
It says 3:53
